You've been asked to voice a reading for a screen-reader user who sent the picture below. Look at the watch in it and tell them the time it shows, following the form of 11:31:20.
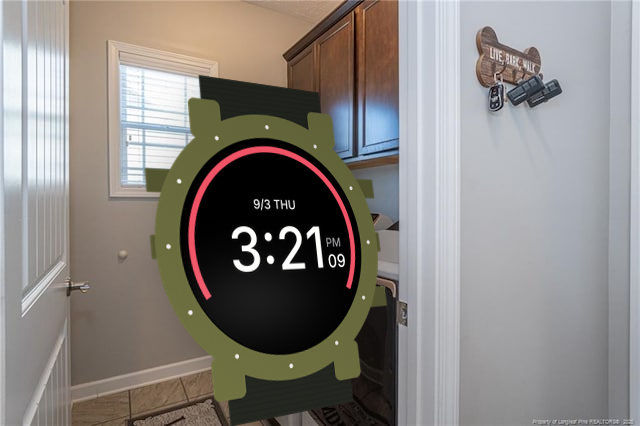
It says 3:21:09
